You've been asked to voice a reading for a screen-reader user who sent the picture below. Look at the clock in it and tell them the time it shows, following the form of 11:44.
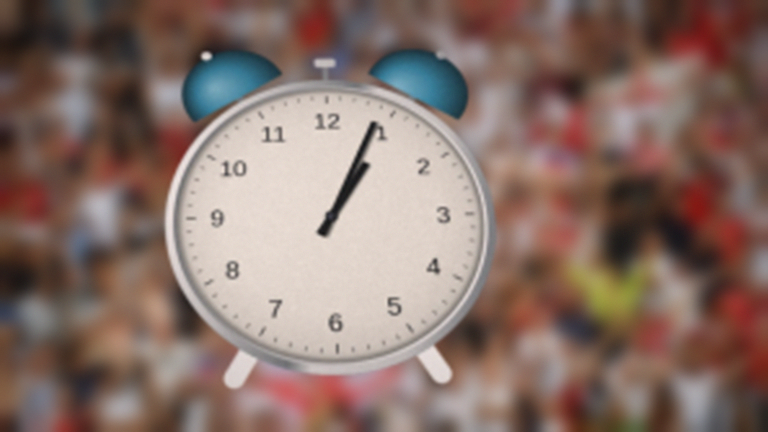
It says 1:04
